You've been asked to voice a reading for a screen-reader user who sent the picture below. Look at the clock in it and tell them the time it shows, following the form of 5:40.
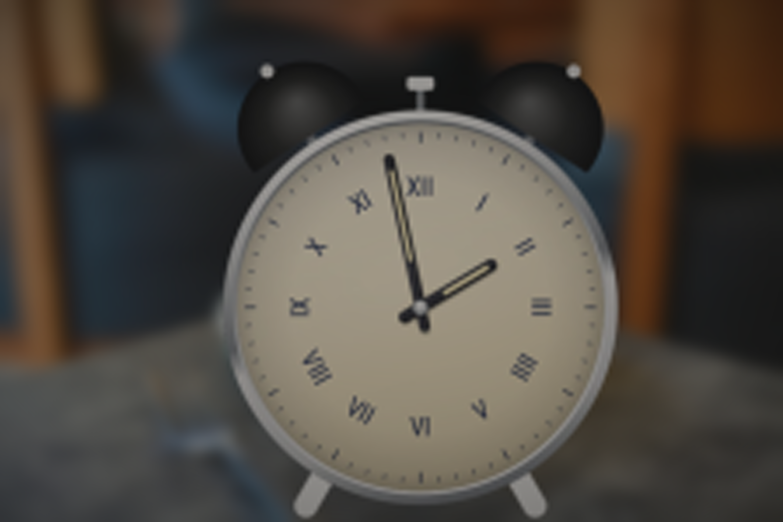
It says 1:58
